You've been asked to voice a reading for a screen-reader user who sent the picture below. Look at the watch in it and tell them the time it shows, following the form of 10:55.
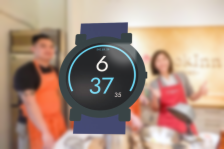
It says 6:37
